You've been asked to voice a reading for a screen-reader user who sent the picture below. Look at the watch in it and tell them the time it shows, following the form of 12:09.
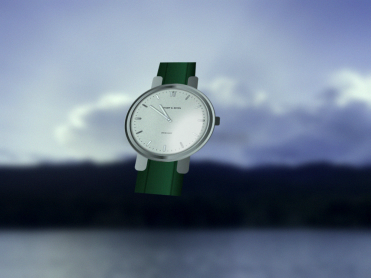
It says 10:51
